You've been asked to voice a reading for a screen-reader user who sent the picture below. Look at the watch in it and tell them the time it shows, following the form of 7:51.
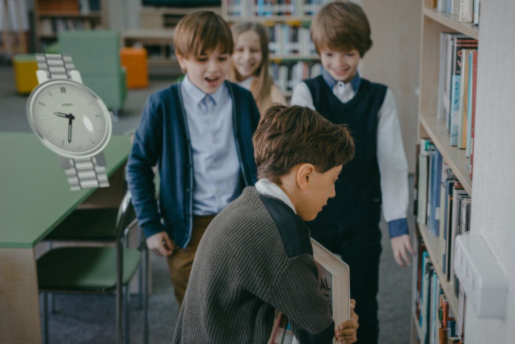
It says 9:33
